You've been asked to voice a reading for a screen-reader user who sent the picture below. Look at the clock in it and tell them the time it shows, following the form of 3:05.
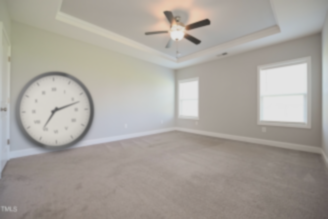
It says 7:12
